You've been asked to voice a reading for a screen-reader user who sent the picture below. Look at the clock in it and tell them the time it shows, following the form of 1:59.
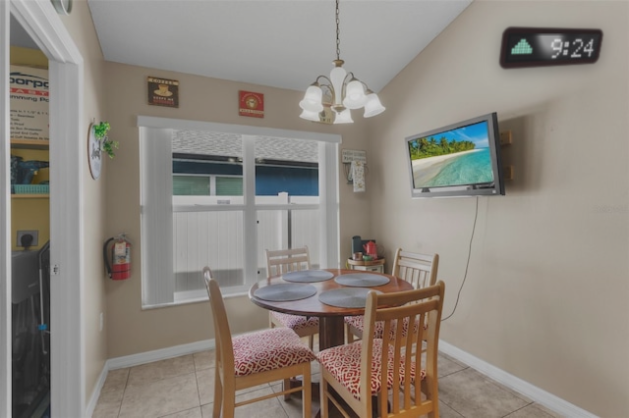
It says 9:24
